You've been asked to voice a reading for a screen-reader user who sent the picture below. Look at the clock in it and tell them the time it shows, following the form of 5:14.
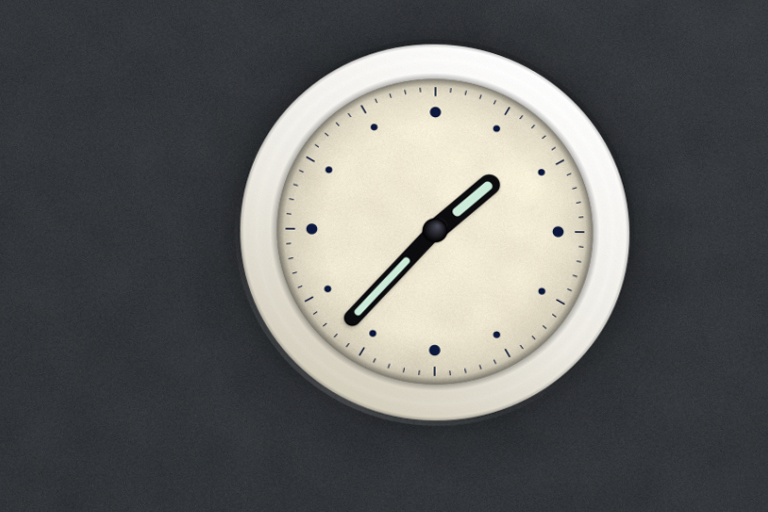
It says 1:37
